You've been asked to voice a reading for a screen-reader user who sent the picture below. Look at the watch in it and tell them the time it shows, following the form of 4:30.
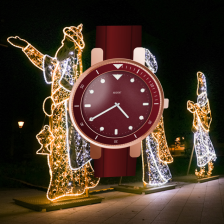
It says 4:40
